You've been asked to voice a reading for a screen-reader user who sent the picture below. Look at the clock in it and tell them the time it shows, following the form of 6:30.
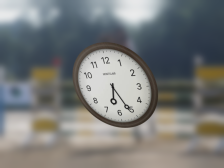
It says 6:26
